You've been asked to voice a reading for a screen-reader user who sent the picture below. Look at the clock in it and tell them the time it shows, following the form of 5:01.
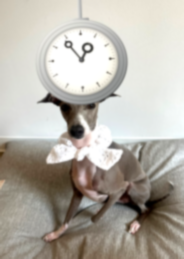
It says 12:54
